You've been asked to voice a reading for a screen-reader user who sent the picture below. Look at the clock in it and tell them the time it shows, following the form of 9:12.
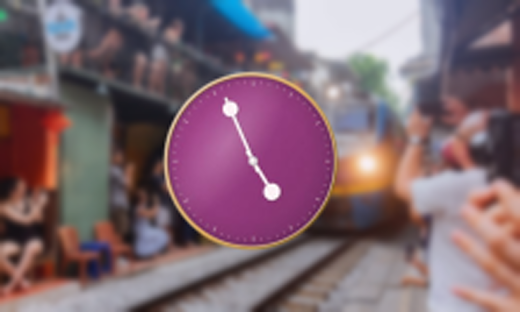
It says 4:56
